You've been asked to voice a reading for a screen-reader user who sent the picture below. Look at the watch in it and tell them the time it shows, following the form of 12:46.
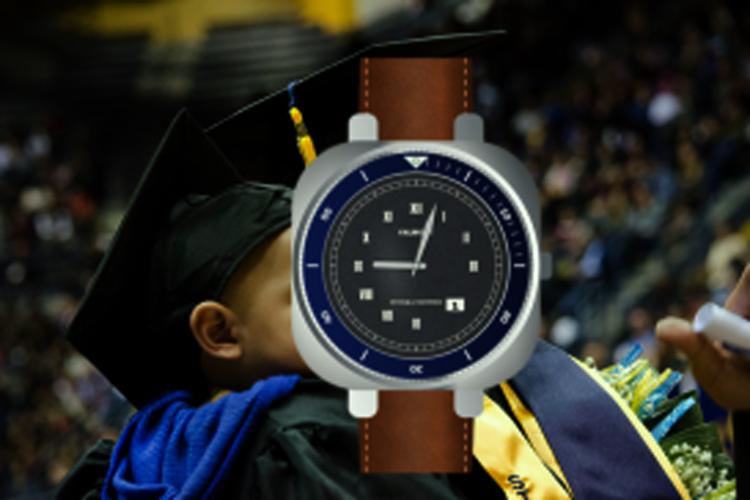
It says 9:03
